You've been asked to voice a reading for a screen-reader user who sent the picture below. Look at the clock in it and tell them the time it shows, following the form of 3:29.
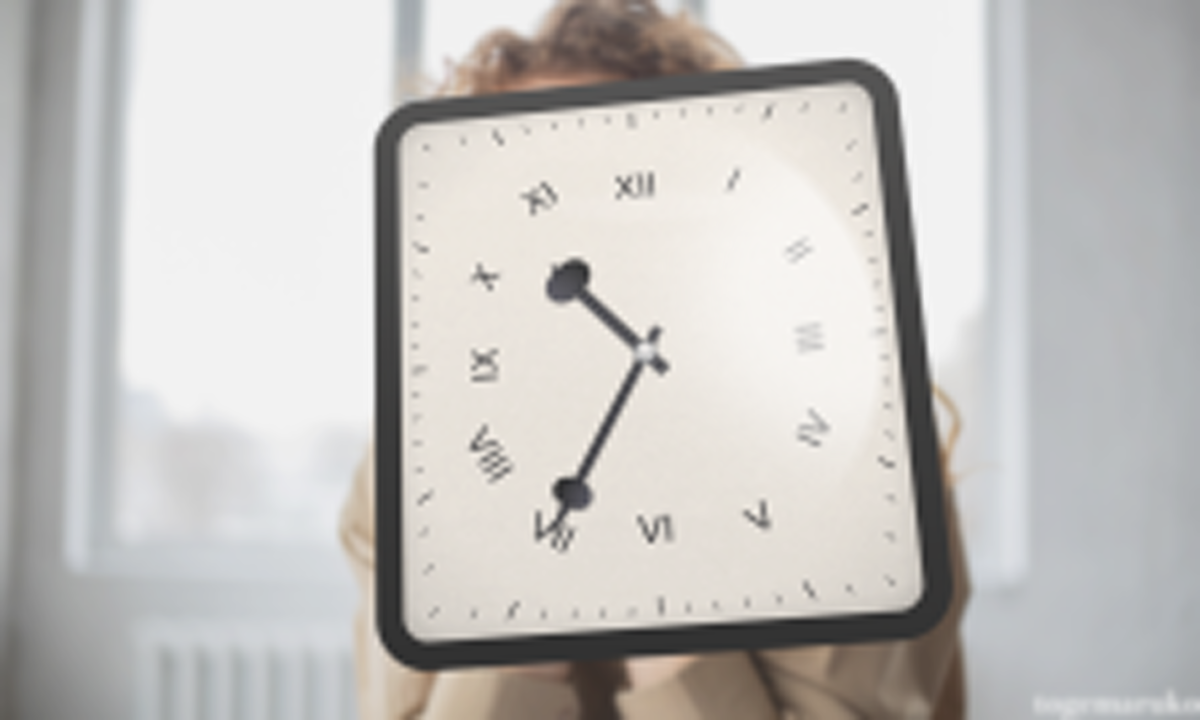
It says 10:35
